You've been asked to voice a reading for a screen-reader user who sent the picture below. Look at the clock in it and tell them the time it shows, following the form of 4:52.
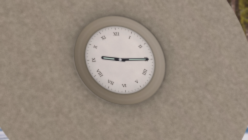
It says 9:15
